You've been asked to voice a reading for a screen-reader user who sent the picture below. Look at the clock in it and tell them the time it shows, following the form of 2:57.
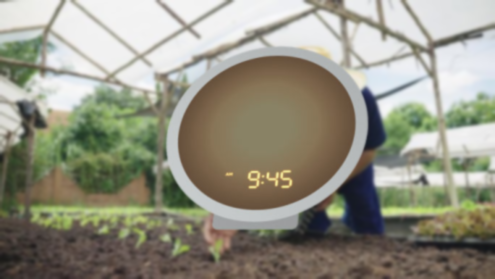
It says 9:45
